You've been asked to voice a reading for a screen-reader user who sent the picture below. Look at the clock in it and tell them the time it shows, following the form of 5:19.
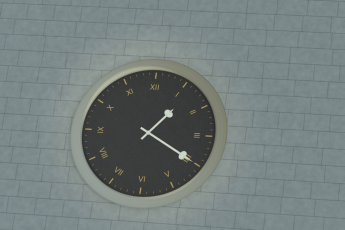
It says 1:20
